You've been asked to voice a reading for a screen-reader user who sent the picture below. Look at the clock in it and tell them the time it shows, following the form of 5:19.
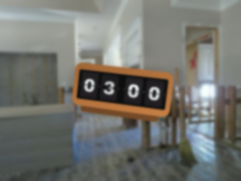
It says 3:00
